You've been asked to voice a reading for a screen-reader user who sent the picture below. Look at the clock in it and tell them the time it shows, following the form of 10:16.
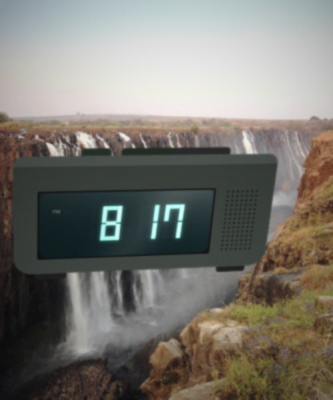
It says 8:17
